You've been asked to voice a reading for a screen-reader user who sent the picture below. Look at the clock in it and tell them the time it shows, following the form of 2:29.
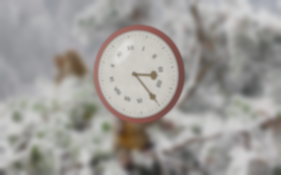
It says 3:25
